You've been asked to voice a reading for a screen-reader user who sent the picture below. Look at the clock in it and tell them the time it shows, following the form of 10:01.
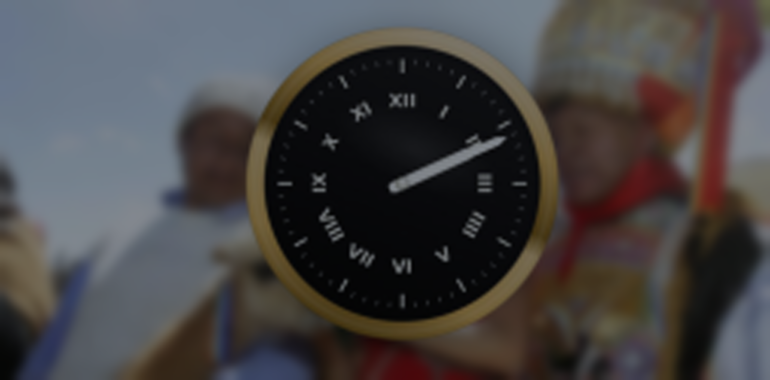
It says 2:11
